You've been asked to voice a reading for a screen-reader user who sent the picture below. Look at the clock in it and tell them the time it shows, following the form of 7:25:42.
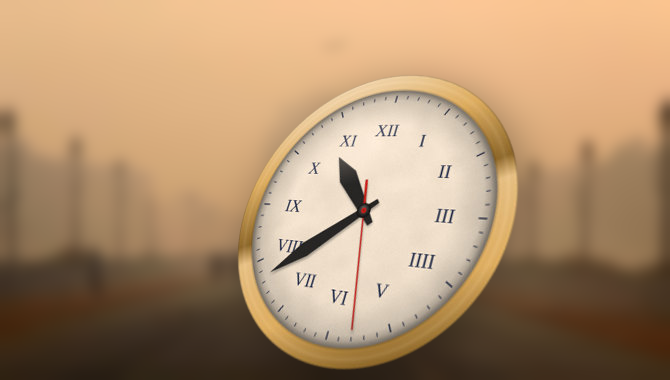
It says 10:38:28
